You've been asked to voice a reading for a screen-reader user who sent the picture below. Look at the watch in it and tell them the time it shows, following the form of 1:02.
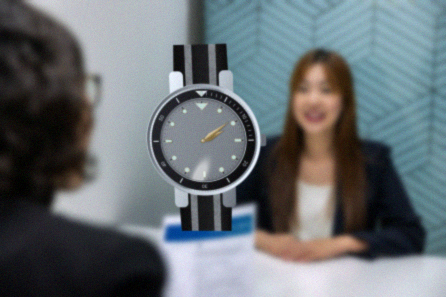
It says 2:09
